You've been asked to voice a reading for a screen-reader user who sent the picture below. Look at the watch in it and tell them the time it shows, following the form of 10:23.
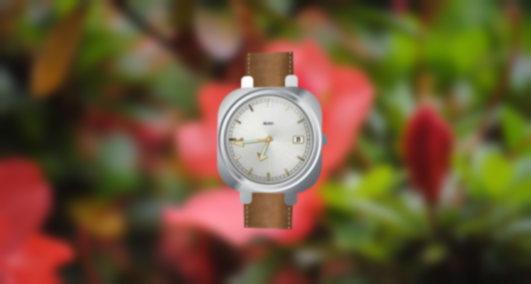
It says 6:44
